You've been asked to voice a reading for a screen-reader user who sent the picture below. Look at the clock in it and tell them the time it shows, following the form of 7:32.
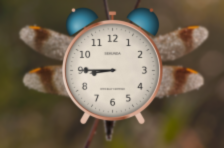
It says 8:45
